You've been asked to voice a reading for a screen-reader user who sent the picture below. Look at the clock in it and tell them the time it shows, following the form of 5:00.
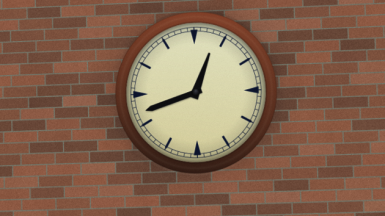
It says 12:42
